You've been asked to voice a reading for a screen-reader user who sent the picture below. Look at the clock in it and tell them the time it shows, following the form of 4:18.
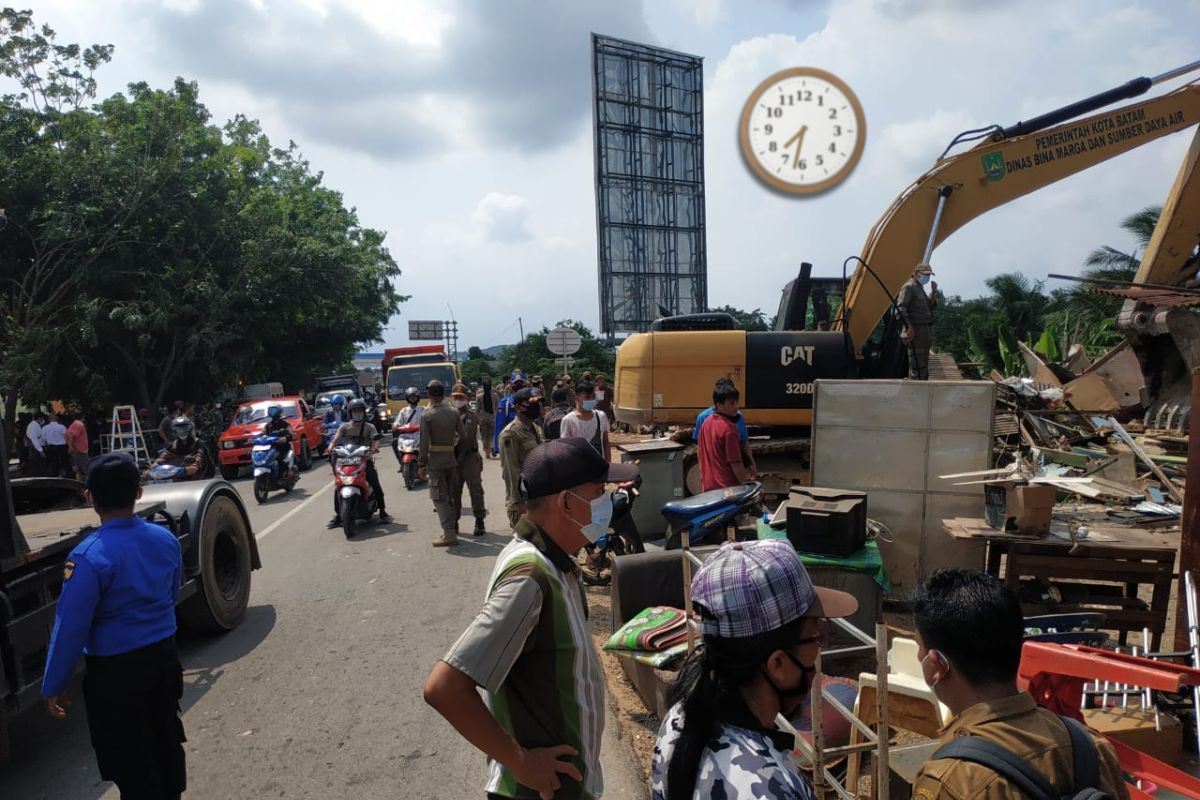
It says 7:32
